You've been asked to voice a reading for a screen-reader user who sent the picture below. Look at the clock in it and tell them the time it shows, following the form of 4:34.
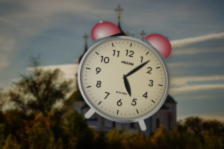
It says 5:07
